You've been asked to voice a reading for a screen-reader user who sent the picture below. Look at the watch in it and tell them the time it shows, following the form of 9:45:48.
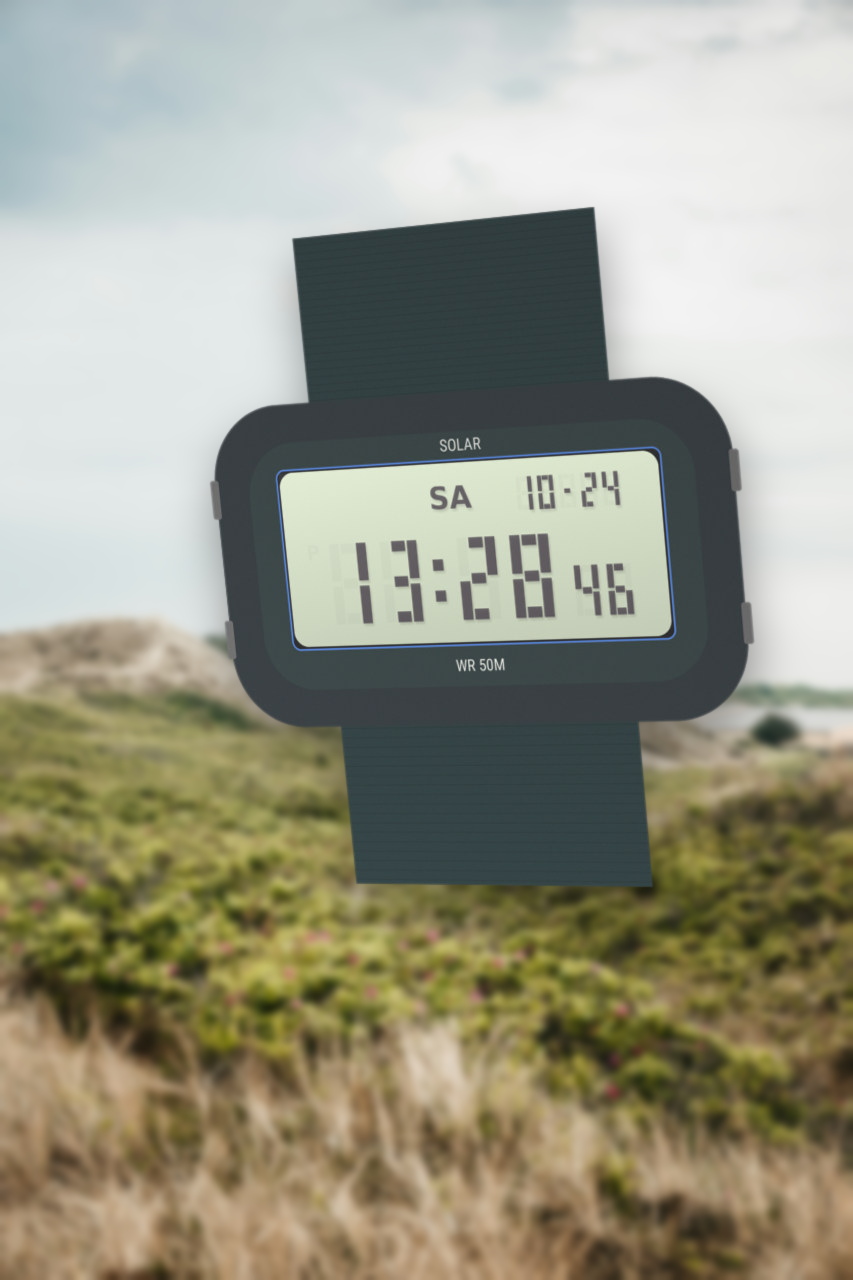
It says 13:28:46
